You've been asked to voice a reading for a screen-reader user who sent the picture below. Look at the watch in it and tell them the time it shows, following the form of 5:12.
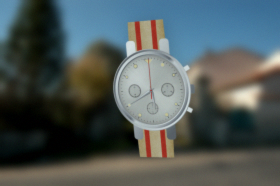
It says 5:40
